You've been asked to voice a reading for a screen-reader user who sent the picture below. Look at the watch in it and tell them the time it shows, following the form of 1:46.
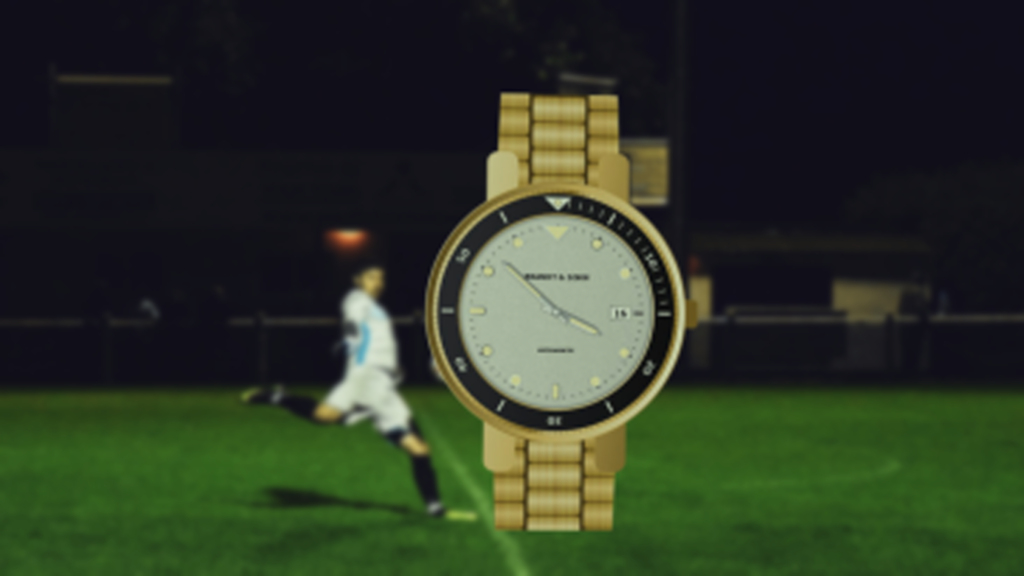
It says 3:52
